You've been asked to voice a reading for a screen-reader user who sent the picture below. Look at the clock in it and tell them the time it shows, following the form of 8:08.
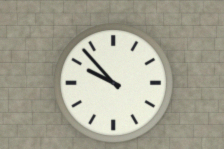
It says 9:53
